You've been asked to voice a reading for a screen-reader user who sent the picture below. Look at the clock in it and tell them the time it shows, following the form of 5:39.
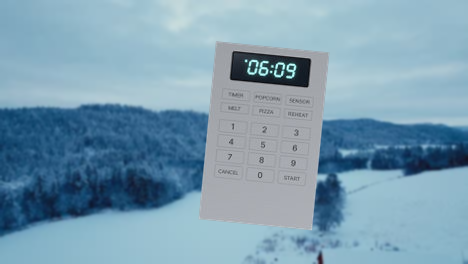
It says 6:09
